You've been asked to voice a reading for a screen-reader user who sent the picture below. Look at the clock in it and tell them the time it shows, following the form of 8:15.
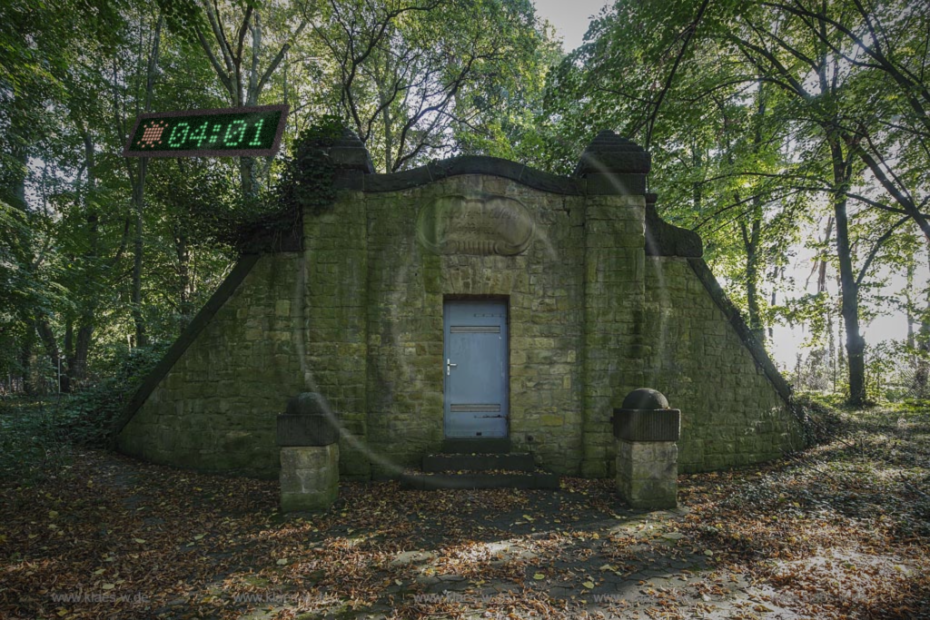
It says 4:01
